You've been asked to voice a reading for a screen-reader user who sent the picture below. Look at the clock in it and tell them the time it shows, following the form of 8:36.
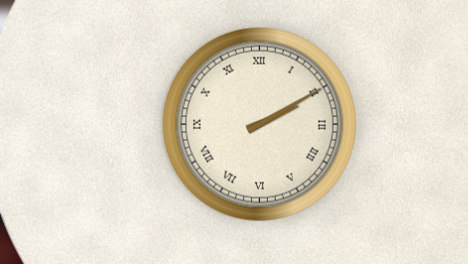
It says 2:10
